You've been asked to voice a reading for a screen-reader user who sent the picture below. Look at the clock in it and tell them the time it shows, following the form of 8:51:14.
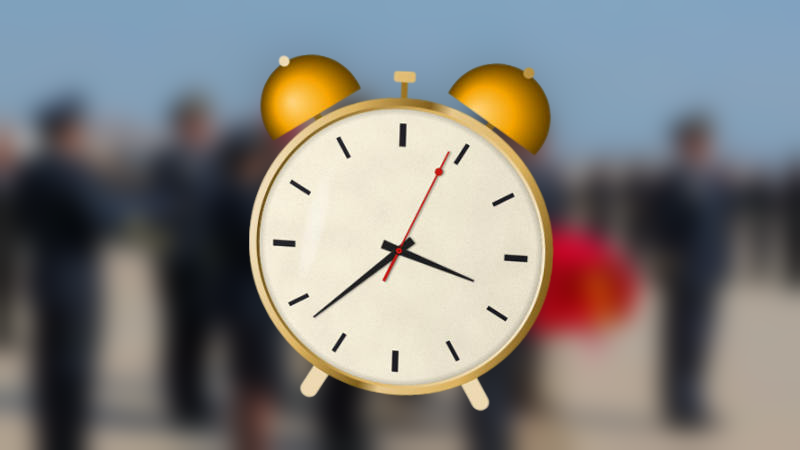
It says 3:38:04
